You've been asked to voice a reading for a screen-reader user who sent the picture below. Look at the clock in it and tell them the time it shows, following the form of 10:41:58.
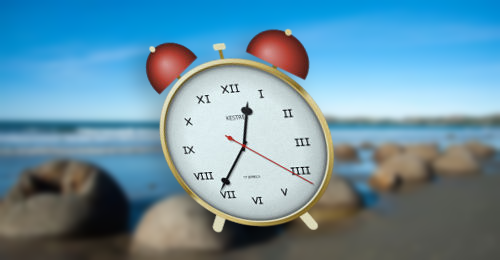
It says 12:36:21
